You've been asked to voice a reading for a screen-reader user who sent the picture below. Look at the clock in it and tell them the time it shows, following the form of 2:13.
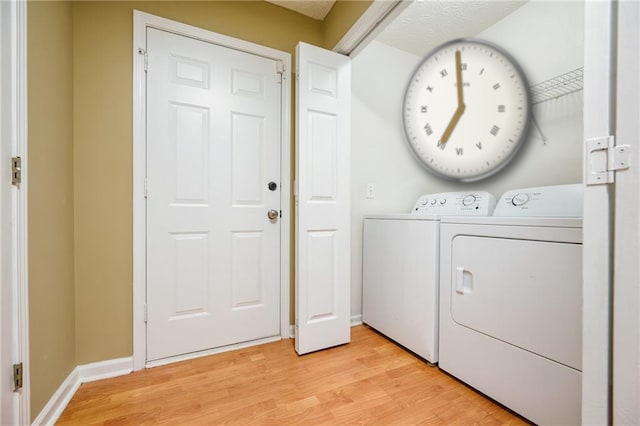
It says 6:59
